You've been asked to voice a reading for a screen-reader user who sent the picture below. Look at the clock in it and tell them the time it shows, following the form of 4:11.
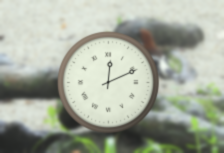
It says 12:11
